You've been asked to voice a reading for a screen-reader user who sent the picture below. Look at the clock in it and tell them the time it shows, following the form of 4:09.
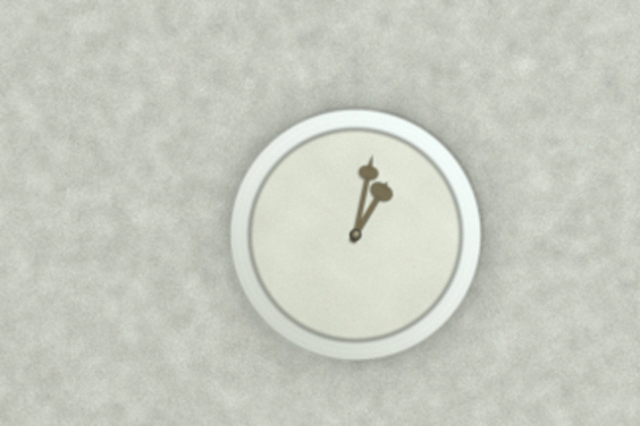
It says 1:02
